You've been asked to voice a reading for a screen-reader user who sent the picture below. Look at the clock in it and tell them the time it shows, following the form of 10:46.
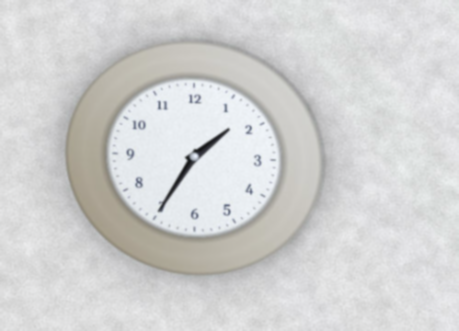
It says 1:35
